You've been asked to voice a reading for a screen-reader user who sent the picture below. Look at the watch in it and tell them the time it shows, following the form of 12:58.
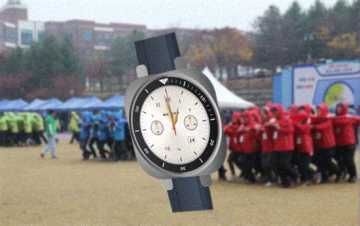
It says 12:59
